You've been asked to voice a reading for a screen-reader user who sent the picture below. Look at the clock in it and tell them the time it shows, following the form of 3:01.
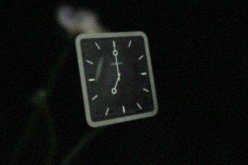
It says 7:00
